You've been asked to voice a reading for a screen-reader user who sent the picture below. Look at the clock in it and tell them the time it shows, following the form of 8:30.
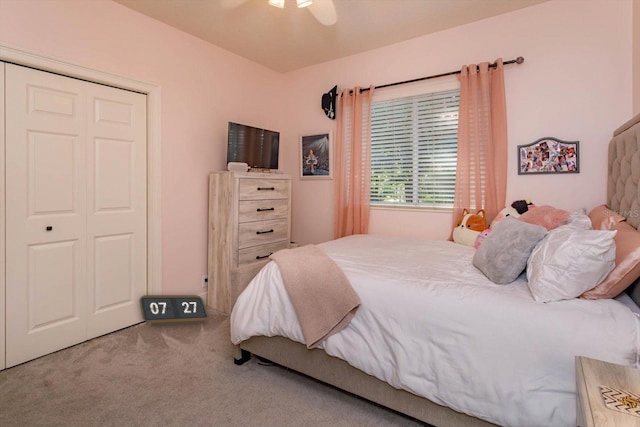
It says 7:27
